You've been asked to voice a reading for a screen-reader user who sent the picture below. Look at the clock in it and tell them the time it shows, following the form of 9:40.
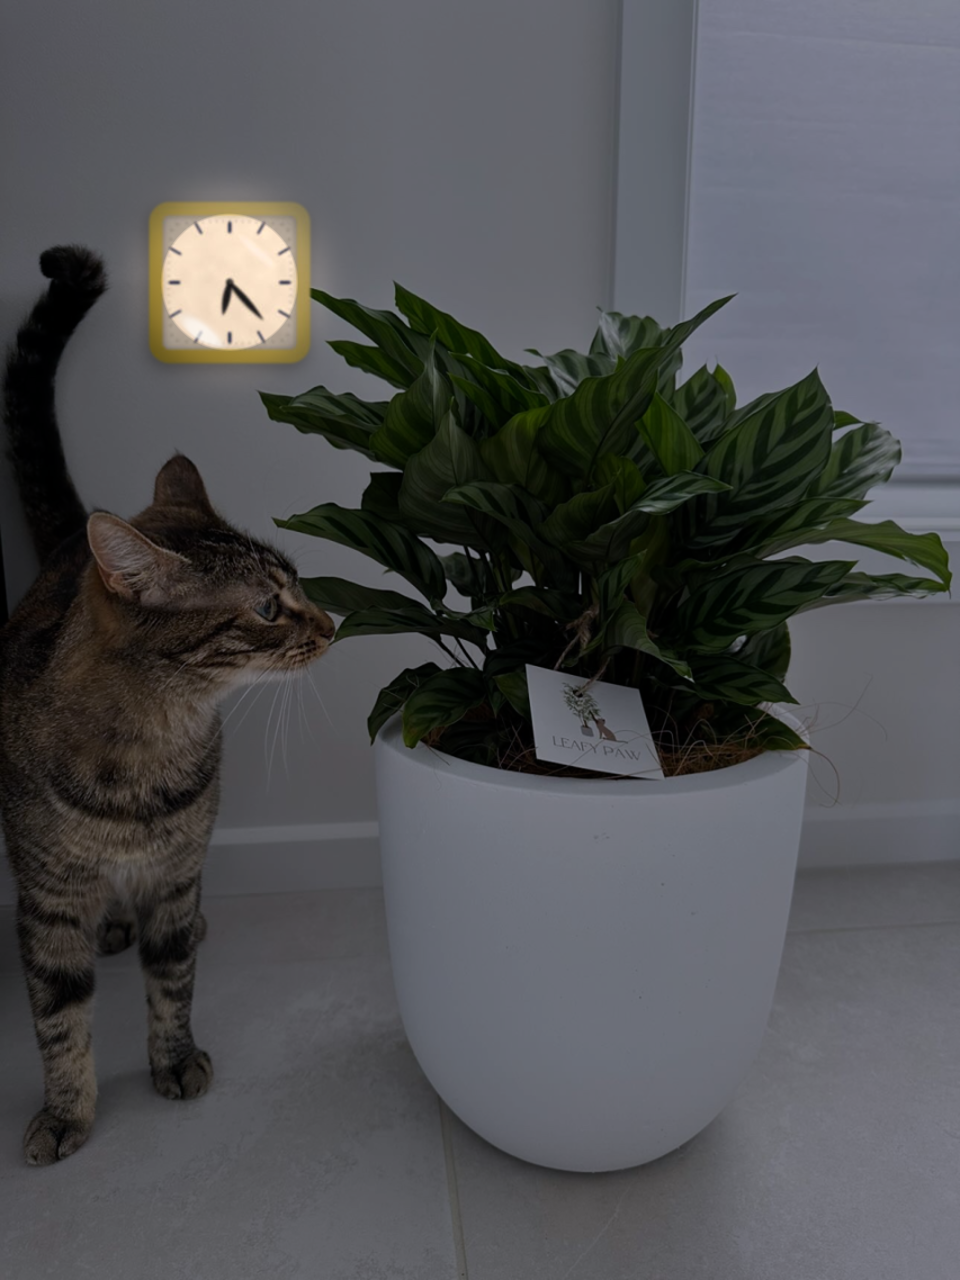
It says 6:23
